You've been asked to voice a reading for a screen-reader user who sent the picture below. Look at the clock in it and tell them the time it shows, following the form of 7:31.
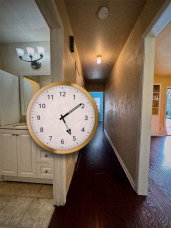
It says 5:09
